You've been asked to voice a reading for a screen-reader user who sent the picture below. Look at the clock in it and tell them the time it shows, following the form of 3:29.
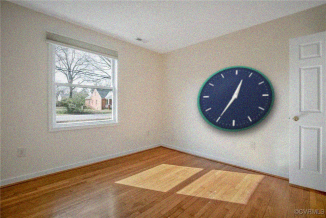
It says 12:35
